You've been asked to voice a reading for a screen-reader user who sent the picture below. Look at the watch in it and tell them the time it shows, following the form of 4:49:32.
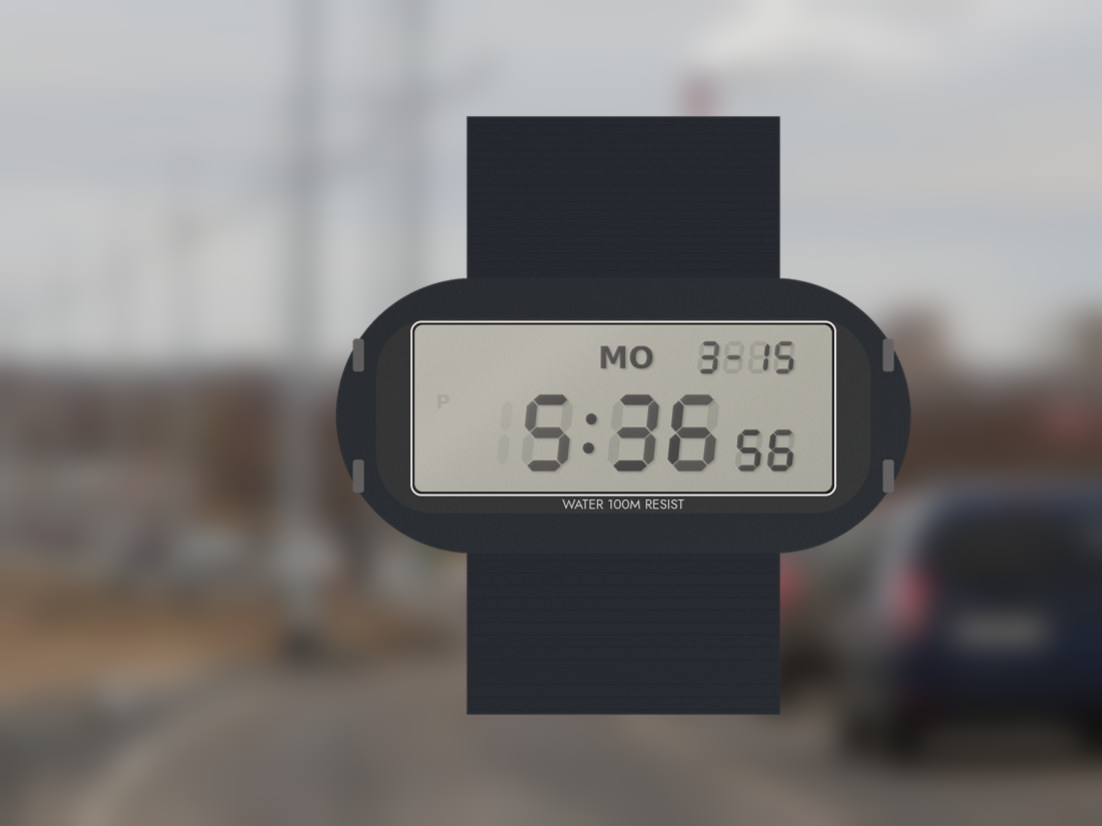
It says 5:36:56
